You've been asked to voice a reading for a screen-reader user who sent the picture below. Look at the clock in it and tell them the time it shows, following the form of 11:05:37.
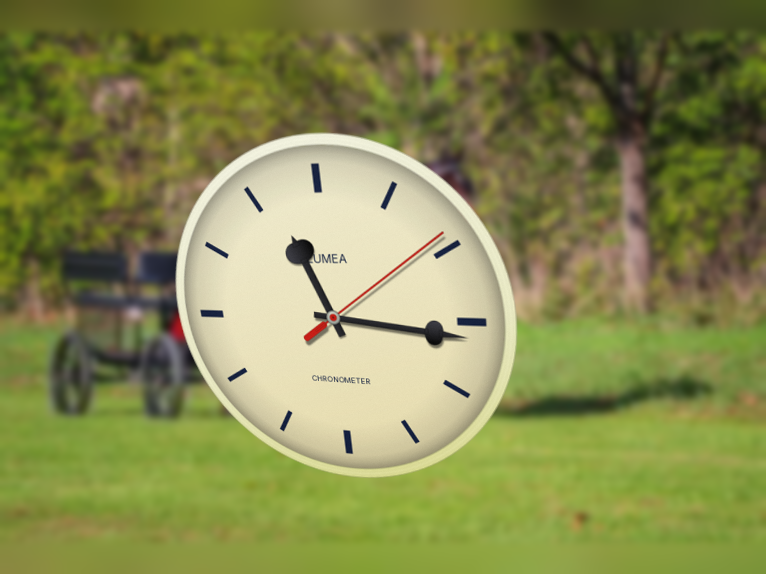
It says 11:16:09
